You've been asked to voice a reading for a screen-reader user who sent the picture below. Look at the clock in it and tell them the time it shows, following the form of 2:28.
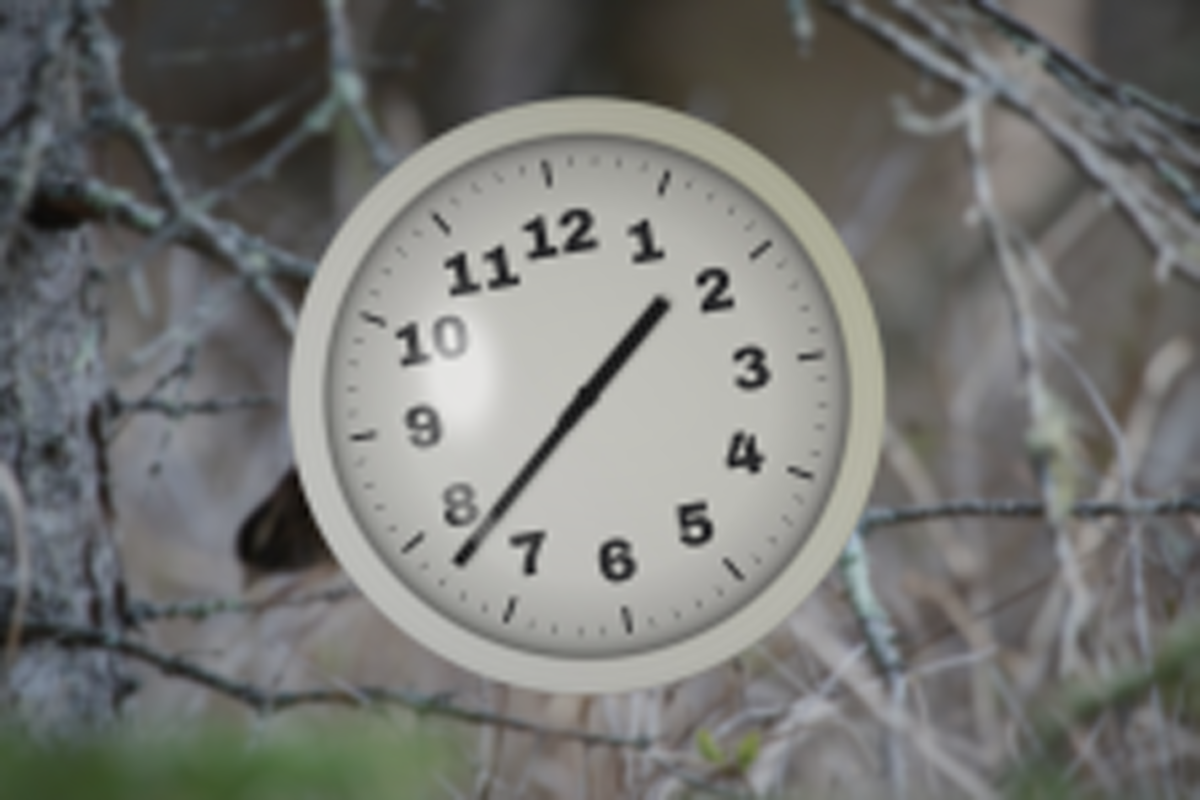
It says 1:38
